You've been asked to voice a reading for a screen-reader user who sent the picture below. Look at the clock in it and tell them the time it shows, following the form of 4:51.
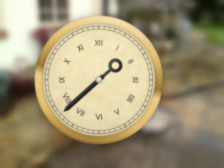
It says 1:38
